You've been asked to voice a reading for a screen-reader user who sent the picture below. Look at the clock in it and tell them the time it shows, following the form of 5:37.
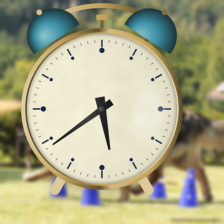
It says 5:39
